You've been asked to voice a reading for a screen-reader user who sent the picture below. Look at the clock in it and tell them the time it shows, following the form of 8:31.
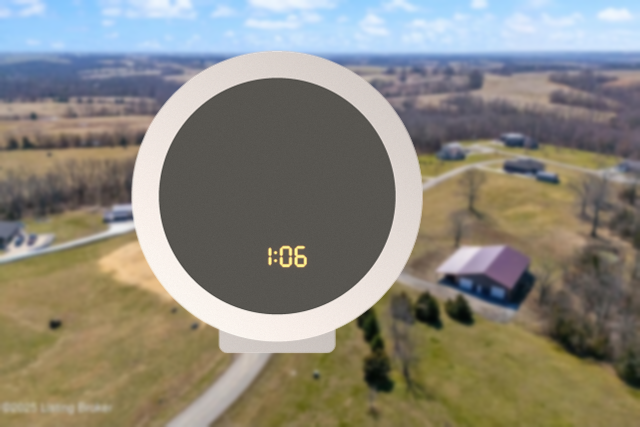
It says 1:06
